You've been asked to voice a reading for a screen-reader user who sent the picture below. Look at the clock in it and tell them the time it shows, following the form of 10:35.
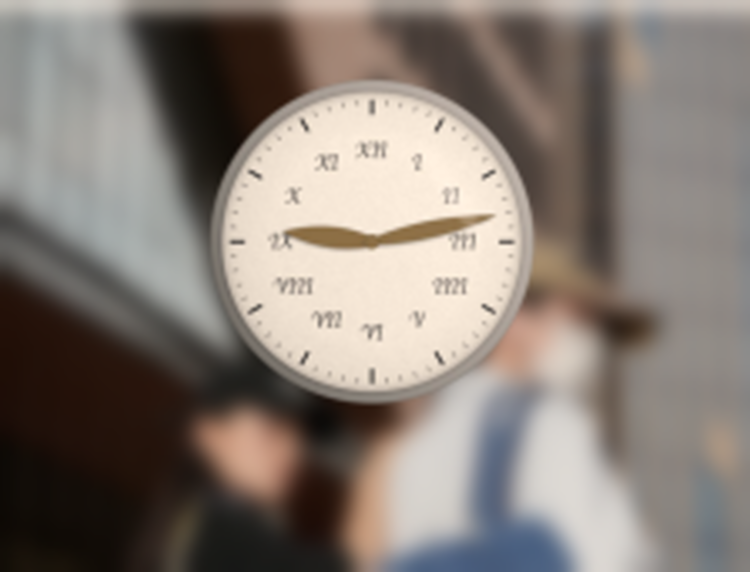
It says 9:13
